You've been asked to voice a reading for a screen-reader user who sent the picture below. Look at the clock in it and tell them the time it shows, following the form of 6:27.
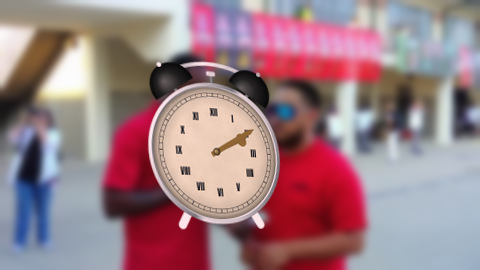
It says 2:10
